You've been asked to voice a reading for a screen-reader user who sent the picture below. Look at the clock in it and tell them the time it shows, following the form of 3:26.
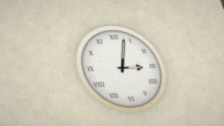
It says 3:03
